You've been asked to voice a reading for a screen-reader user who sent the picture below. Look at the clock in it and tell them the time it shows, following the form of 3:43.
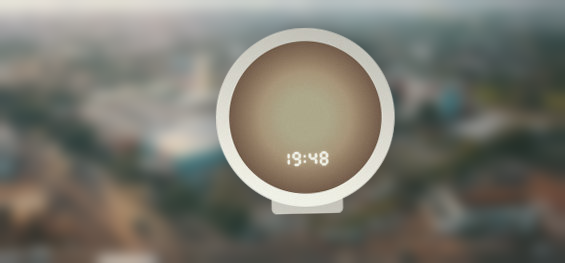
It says 19:48
